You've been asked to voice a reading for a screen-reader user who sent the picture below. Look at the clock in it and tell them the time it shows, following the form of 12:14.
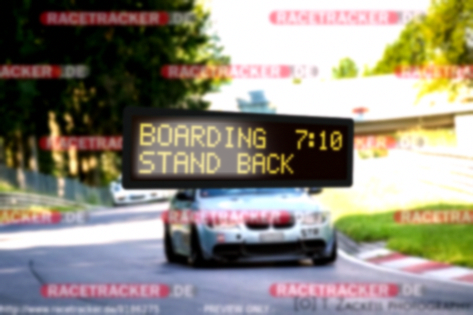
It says 7:10
